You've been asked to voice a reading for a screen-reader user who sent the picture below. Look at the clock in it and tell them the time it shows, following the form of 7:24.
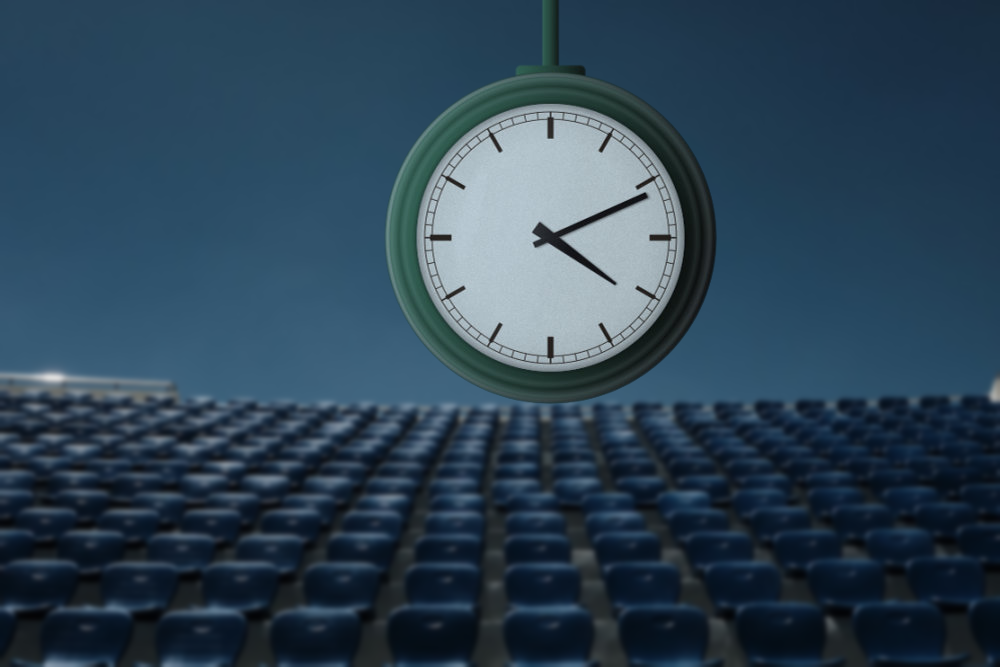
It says 4:11
